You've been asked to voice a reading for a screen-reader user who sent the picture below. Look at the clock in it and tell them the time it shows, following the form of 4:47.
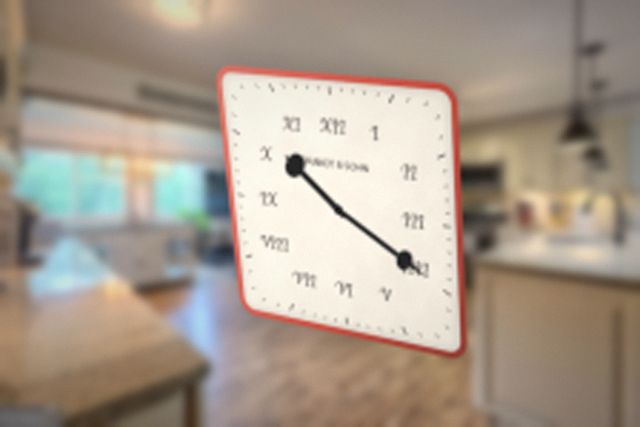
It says 10:20
